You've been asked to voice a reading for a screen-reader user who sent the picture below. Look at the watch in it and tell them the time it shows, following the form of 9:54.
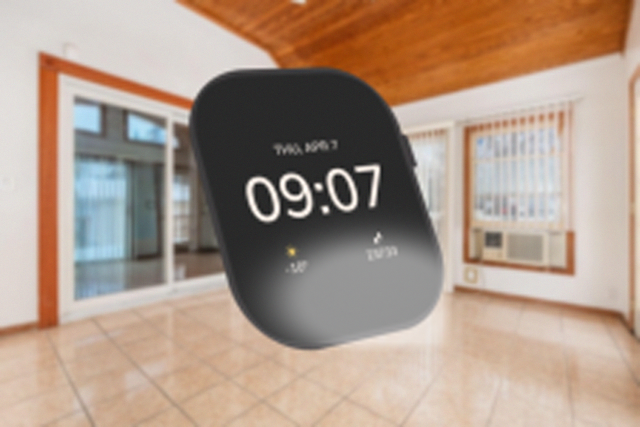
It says 9:07
